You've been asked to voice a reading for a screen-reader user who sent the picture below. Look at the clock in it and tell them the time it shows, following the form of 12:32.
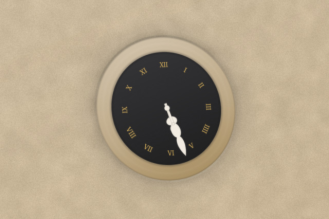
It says 5:27
